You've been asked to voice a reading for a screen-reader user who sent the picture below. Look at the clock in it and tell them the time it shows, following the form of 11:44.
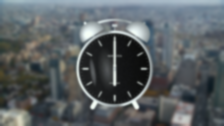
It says 6:00
